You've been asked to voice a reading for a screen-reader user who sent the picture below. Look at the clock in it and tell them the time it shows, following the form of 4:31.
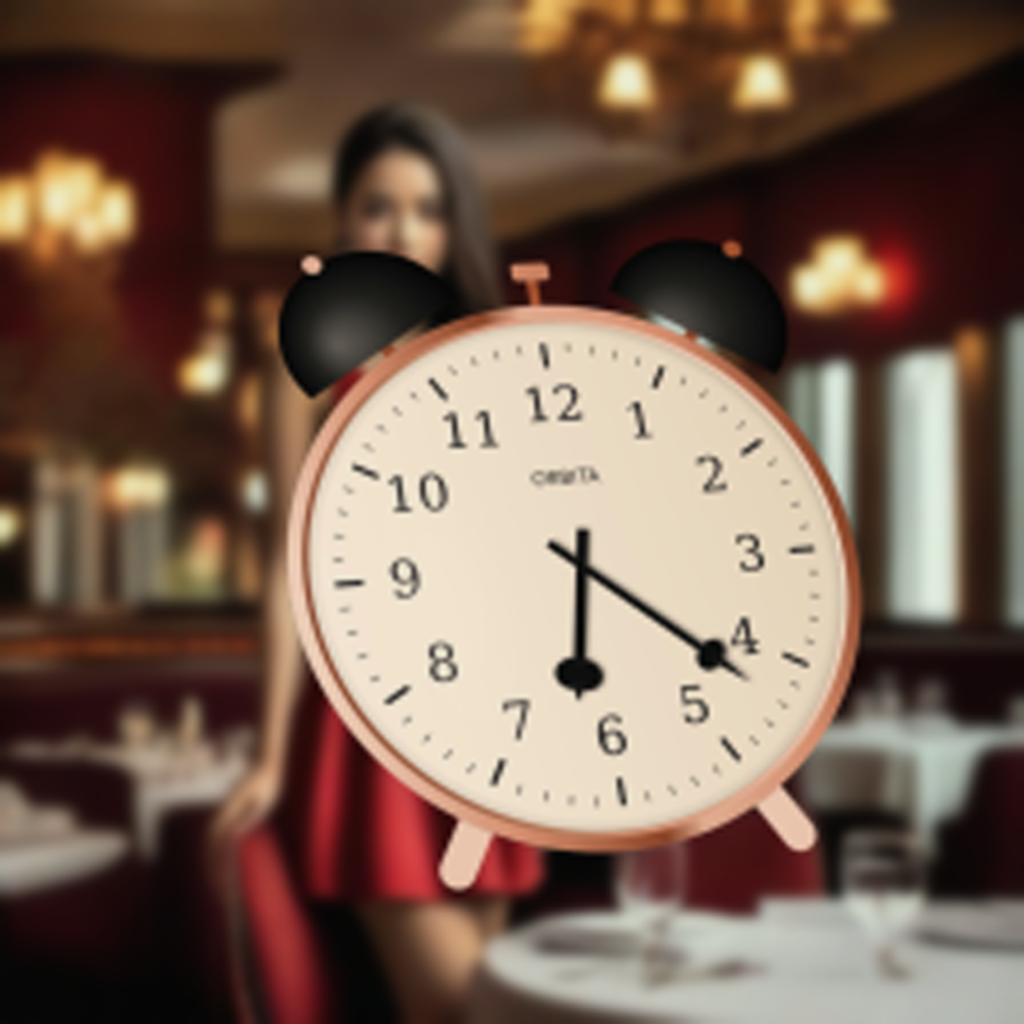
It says 6:22
